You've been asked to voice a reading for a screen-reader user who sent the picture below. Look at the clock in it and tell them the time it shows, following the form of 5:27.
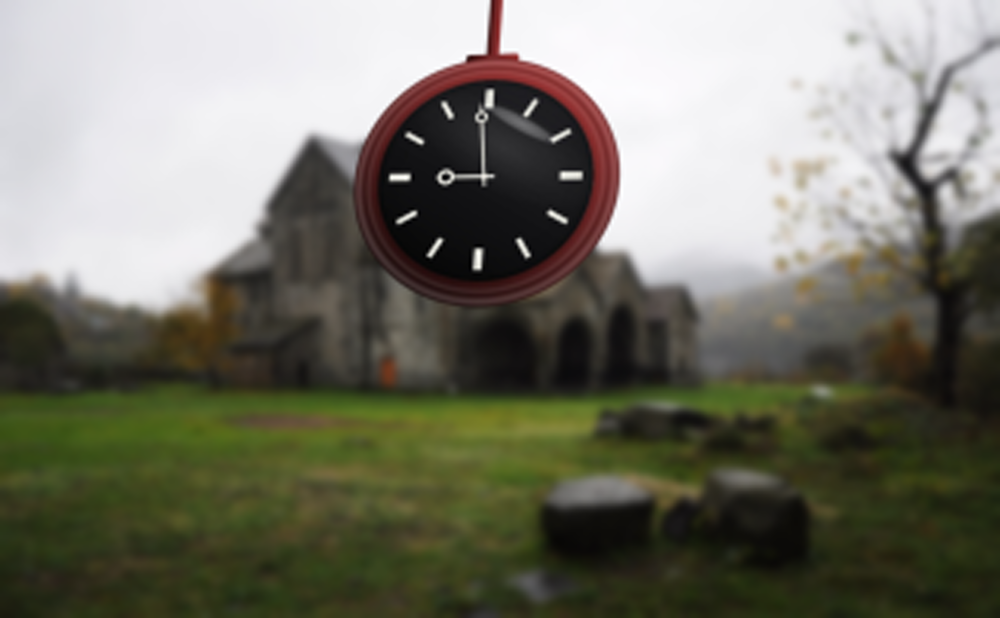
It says 8:59
